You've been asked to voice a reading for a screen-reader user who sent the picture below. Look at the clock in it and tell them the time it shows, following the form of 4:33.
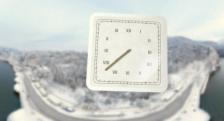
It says 7:38
